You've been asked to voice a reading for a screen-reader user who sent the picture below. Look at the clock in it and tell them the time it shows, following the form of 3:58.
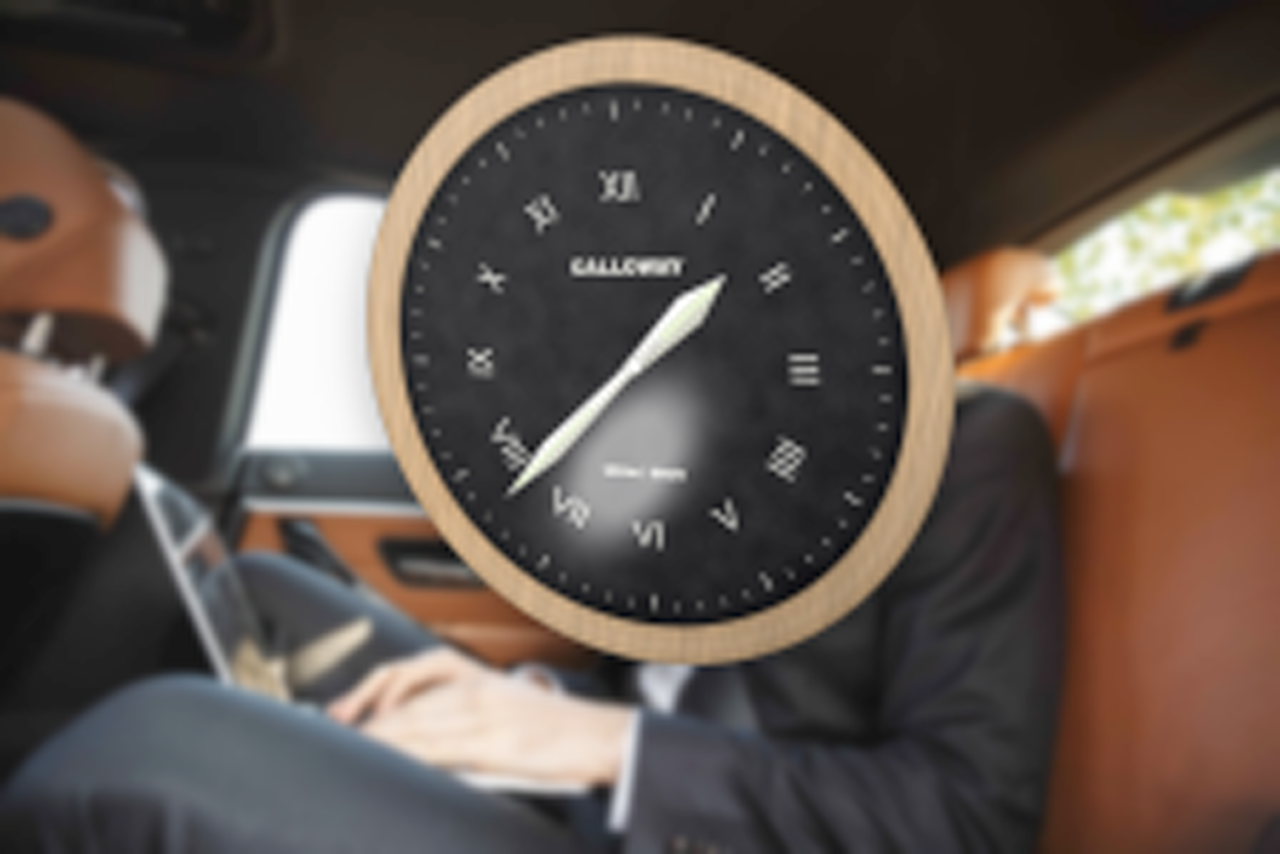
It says 1:38
